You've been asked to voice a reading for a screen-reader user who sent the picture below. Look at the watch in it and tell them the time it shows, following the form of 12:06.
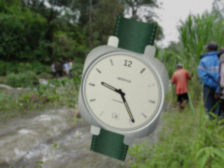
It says 9:24
